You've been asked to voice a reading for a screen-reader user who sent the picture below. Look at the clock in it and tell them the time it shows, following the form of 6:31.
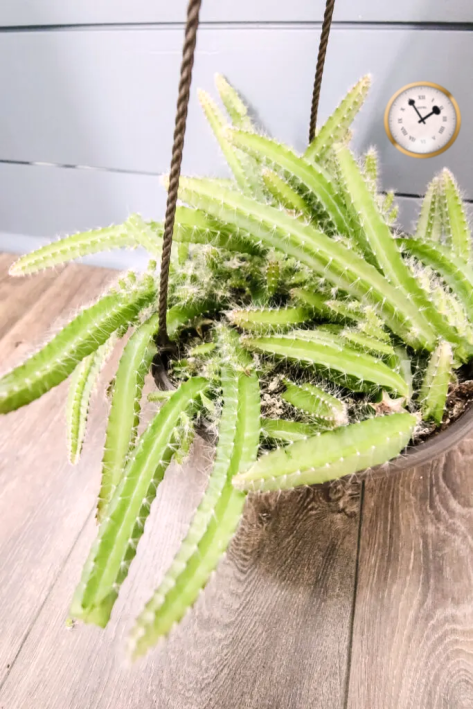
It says 1:55
